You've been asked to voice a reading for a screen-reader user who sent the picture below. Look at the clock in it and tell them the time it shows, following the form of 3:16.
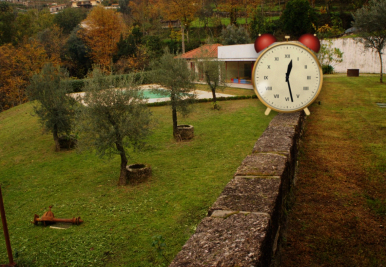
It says 12:28
